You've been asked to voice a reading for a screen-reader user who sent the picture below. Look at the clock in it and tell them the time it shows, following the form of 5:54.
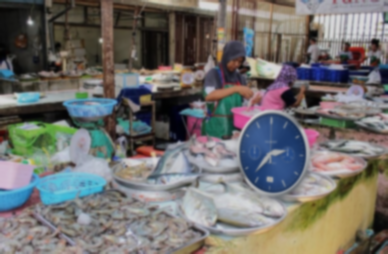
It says 2:37
